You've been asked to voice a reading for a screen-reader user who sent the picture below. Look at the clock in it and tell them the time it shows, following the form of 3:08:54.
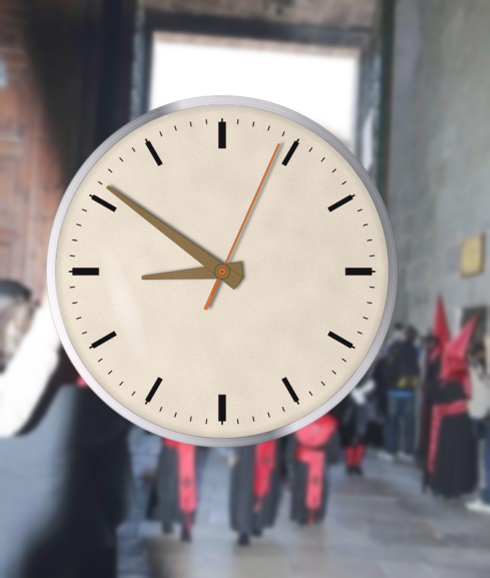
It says 8:51:04
